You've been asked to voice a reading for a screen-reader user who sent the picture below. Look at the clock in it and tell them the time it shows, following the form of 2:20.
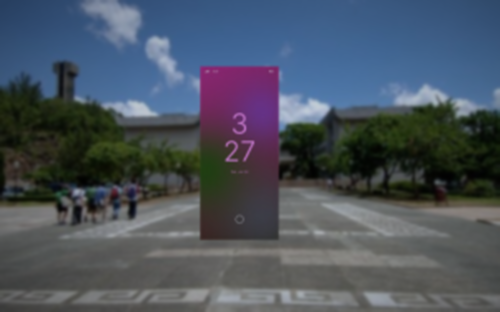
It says 3:27
